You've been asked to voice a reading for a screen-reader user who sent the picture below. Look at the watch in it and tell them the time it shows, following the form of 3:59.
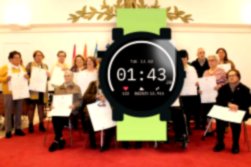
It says 1:43
